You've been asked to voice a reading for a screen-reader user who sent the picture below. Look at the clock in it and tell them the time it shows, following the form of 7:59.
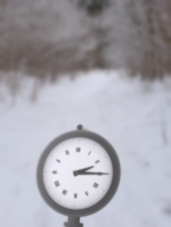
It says 2:15
